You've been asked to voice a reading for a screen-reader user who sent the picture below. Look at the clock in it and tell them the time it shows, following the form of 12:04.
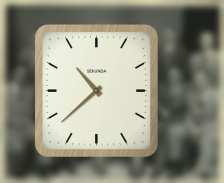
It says 10:38
